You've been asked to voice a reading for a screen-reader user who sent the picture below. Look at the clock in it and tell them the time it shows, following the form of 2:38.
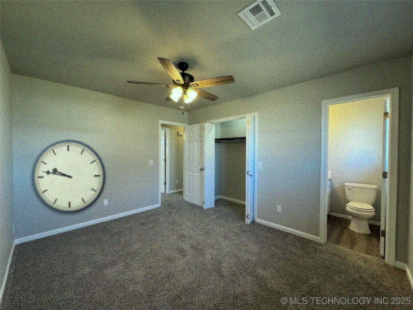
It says 9:47
